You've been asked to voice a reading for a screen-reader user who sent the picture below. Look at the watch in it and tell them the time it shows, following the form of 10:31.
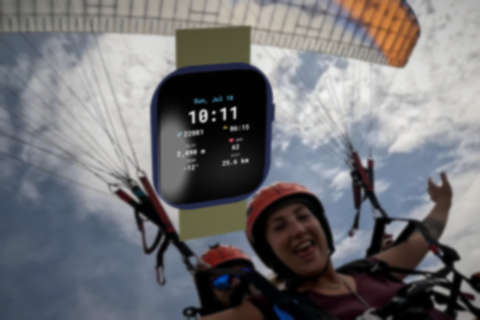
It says 10:11
